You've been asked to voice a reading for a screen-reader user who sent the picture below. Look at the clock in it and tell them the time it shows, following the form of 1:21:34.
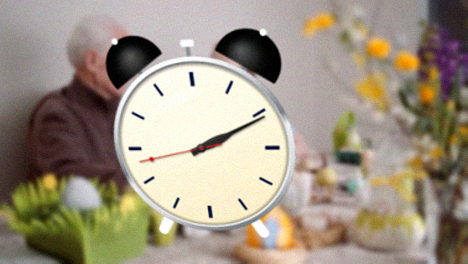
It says 2:10:43
